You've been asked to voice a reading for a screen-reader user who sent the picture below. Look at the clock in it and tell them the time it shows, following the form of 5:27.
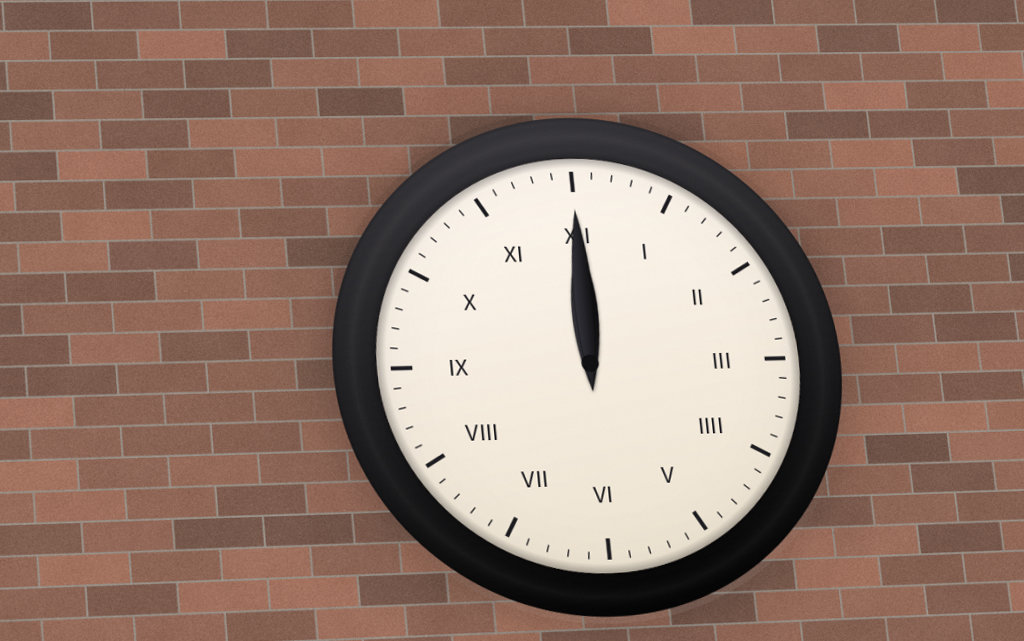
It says 12:00
